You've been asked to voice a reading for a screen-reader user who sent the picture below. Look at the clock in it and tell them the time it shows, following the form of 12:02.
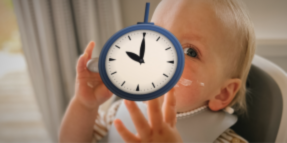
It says 10:00
